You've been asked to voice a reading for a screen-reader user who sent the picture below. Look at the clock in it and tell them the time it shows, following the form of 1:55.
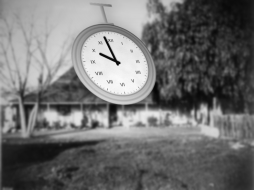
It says 9:58
